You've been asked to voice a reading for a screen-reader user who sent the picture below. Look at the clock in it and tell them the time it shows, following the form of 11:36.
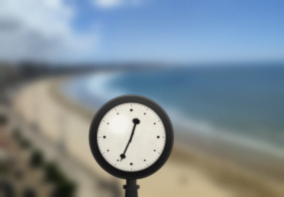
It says 12:34
